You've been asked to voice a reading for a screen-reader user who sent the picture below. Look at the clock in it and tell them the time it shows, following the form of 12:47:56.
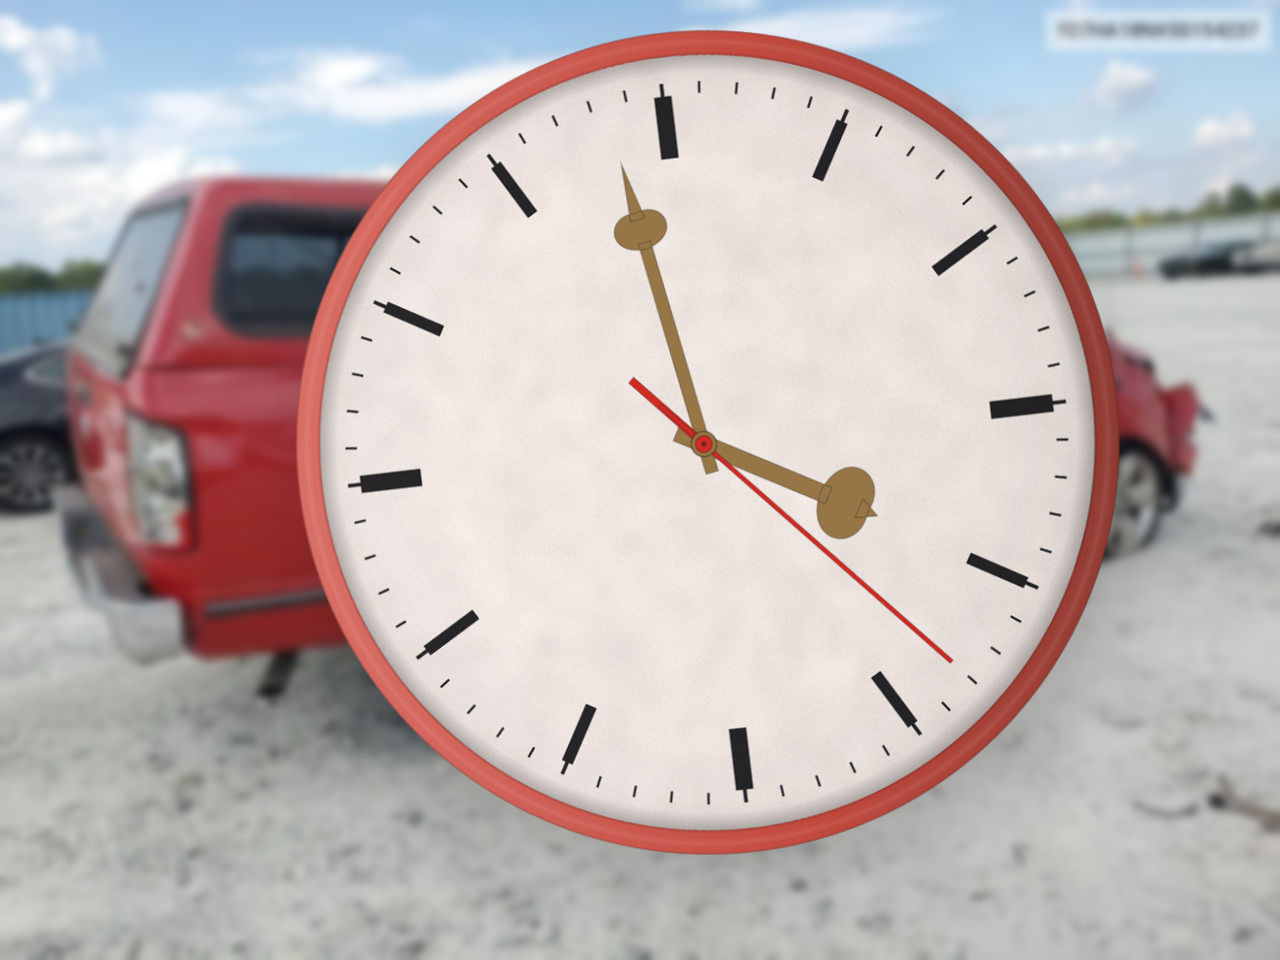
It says 3:58:23
